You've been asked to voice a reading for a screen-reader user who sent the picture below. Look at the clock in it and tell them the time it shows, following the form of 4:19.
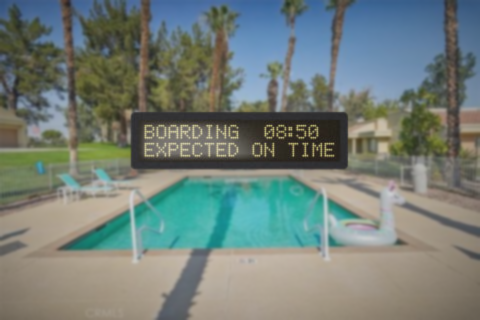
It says 8:50
